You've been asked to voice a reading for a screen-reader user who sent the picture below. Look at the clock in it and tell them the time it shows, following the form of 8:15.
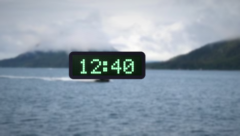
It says 12:40
